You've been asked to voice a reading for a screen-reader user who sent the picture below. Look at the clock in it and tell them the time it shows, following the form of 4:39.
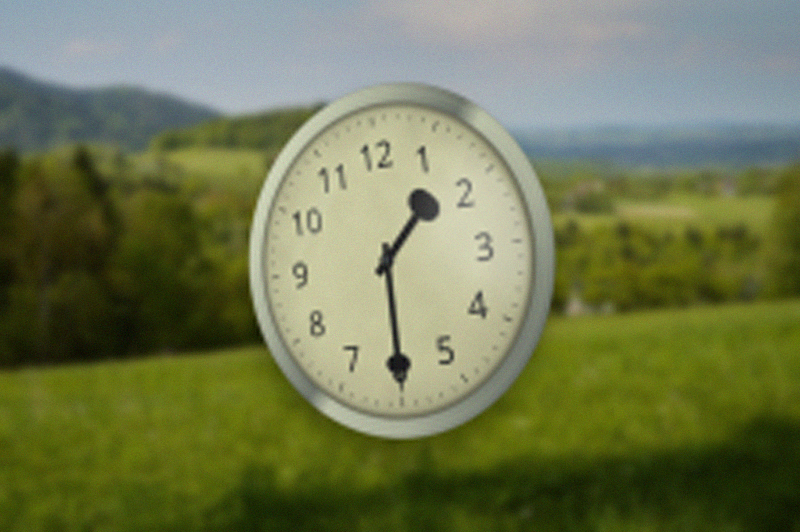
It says 1:30
